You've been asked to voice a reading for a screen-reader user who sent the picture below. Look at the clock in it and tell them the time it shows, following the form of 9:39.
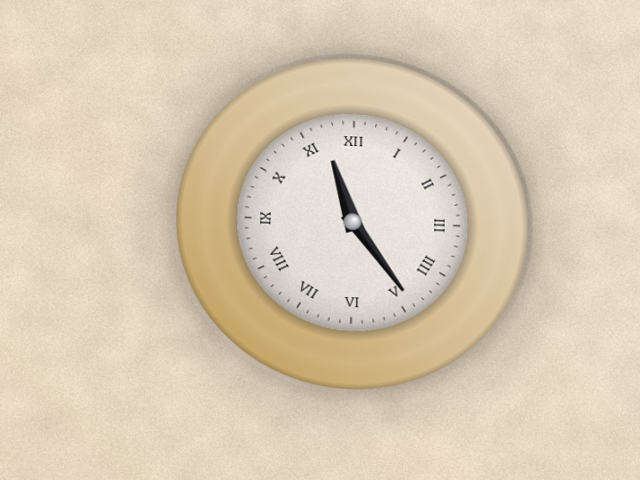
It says 11:24
